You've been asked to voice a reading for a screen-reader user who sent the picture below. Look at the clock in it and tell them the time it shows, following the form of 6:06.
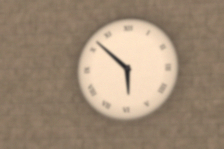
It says 5:52
